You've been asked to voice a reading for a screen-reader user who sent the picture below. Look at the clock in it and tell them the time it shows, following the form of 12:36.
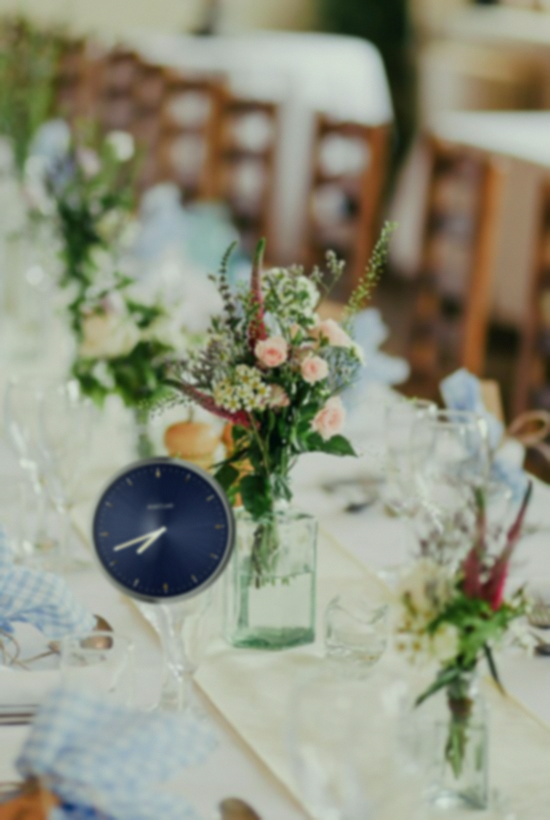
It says 7:42
